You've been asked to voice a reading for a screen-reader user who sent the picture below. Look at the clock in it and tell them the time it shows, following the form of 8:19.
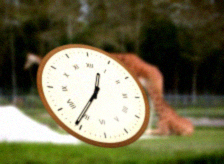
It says 12:36
